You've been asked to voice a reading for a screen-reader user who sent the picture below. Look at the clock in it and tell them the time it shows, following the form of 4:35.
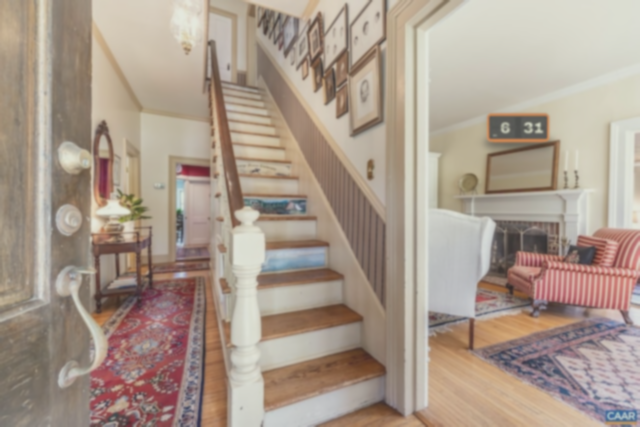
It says 6:31
